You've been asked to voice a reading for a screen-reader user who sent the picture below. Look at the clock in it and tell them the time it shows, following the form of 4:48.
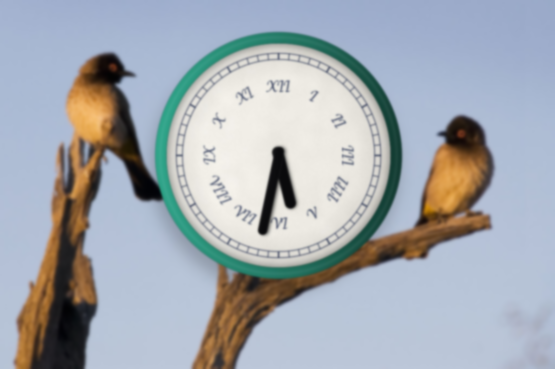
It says 5:32
